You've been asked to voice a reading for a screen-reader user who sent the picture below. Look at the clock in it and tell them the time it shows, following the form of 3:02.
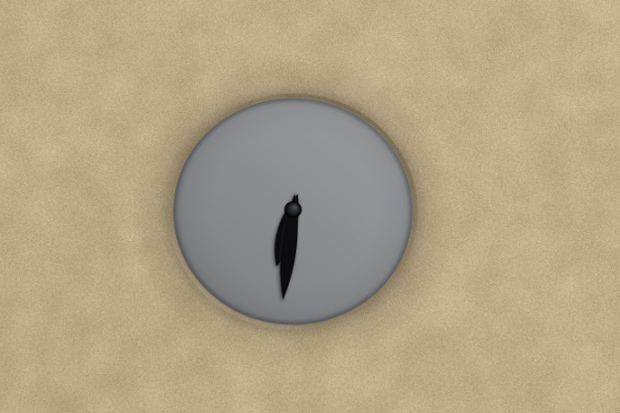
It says 6:31
